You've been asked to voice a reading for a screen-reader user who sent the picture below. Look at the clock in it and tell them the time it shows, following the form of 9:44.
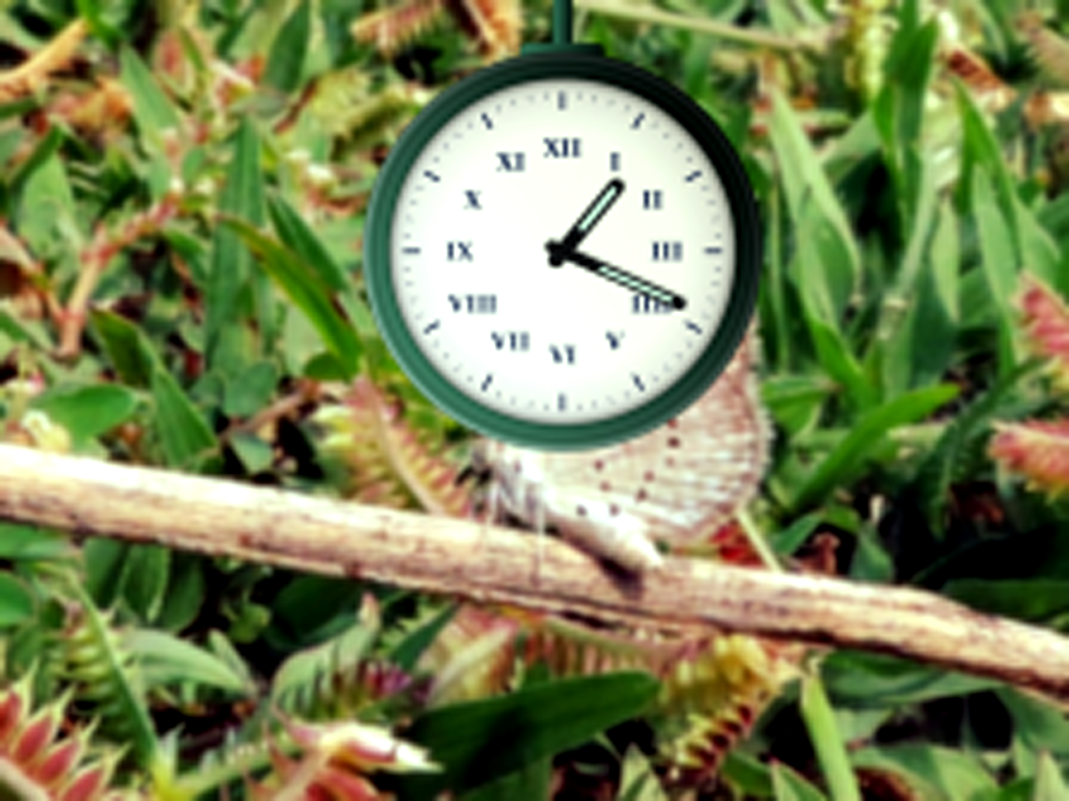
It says 1:19
